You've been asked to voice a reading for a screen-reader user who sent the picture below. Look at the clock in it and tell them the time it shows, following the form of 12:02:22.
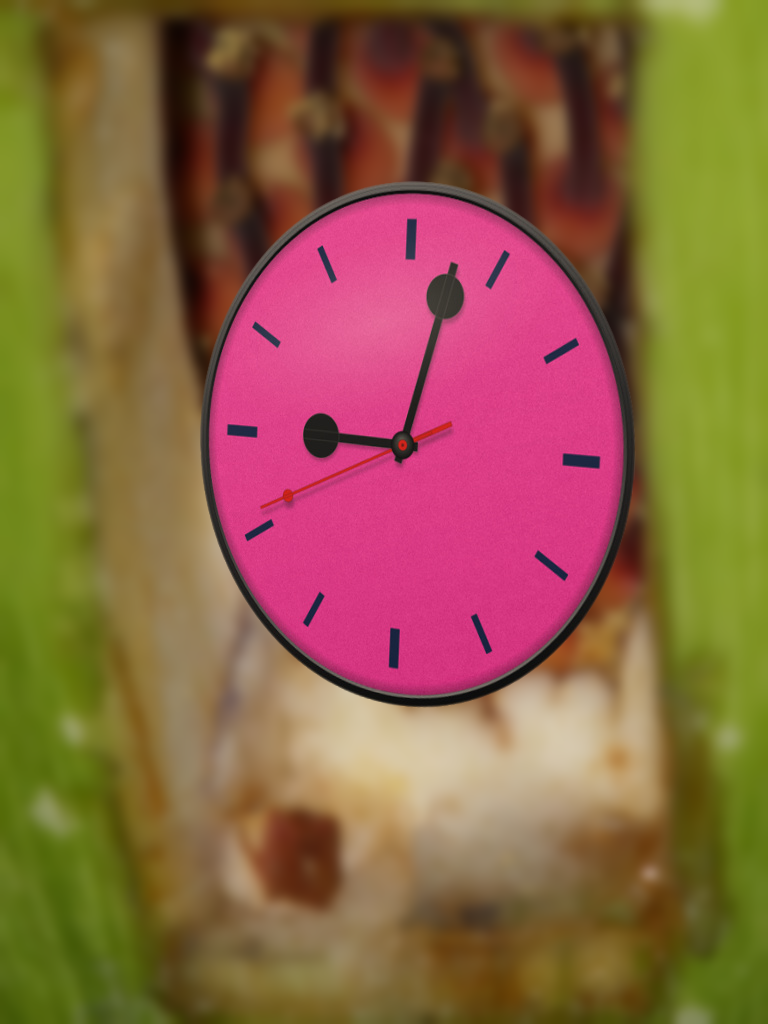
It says 9:02:41
